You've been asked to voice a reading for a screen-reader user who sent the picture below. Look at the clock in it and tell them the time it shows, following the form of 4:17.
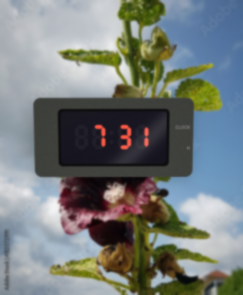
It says 7:31
